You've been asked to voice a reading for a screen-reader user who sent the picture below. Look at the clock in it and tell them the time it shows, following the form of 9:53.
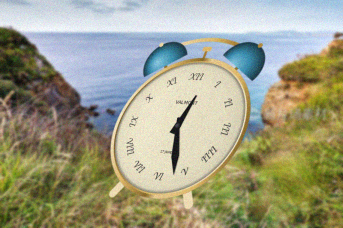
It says 12:27
